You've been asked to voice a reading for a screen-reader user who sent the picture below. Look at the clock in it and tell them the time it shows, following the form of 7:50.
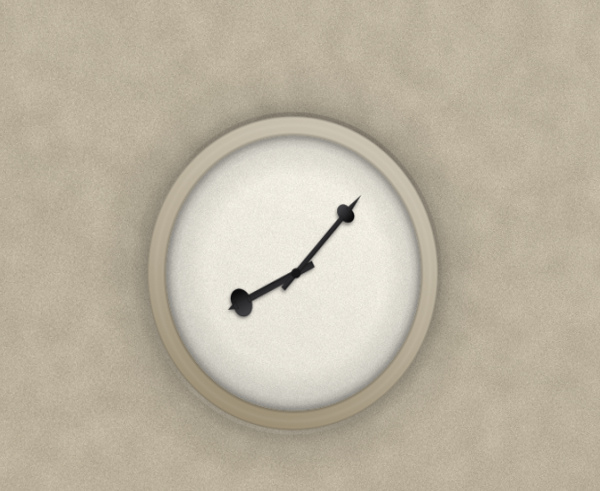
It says 8:07
